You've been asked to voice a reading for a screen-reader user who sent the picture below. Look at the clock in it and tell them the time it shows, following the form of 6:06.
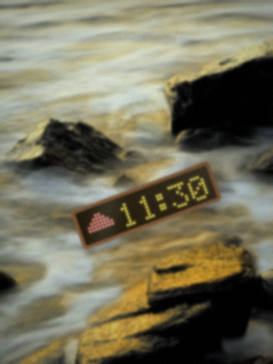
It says 11:30
